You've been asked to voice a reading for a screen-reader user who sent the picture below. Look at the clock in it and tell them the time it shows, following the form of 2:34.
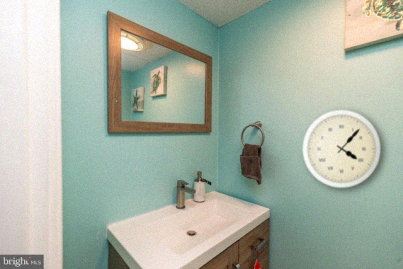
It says 4:07
